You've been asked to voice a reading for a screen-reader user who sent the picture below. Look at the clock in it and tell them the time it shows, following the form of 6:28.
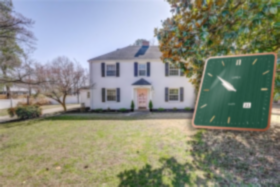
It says 9:51
